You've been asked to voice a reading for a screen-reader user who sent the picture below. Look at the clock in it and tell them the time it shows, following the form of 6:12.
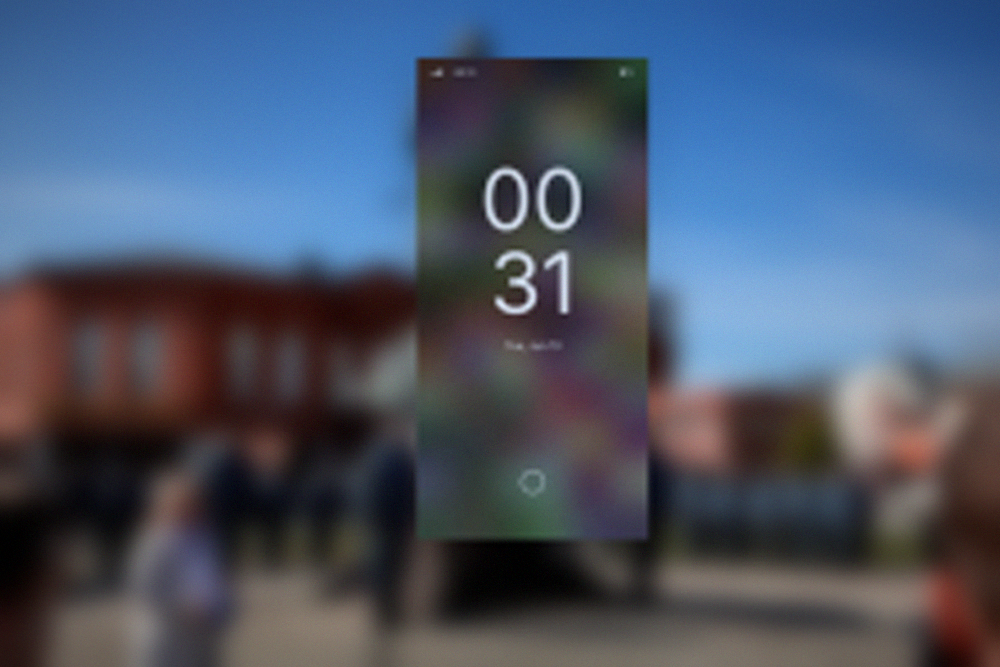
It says 0:31
